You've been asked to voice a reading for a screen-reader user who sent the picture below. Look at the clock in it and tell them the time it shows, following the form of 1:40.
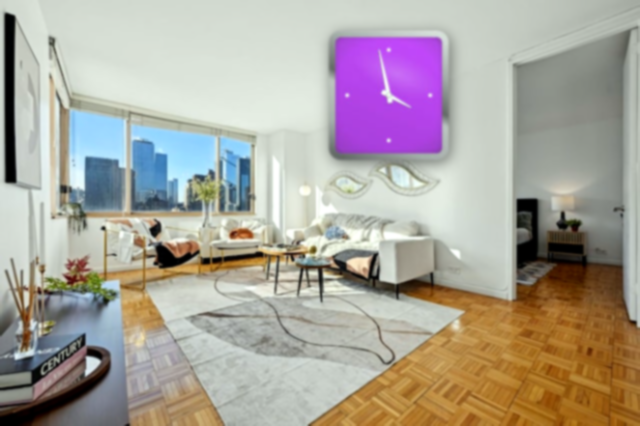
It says 3:58
